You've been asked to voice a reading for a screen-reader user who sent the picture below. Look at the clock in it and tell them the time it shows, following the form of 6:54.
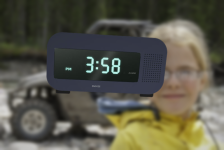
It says 3:58
